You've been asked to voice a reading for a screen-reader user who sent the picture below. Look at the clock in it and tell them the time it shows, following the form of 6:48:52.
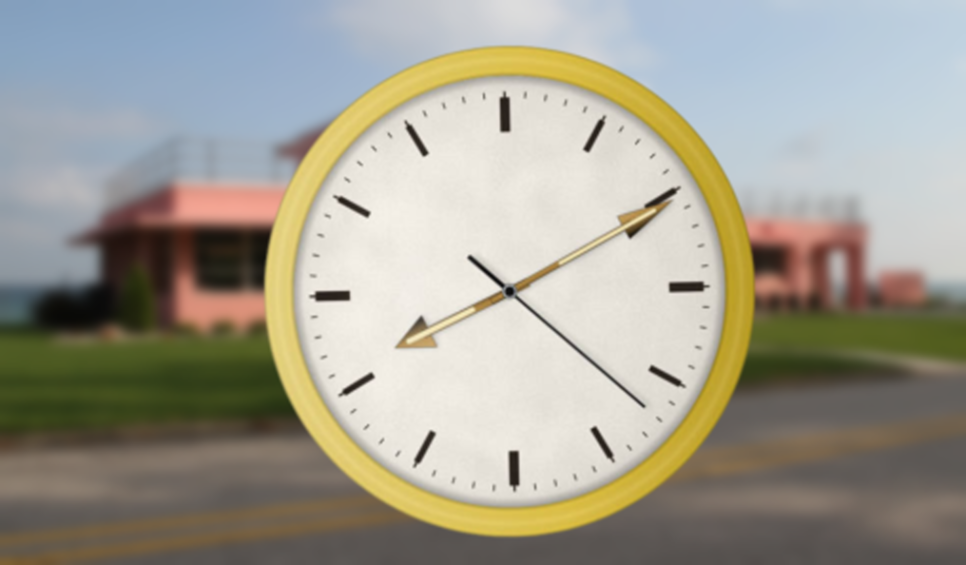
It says 8:10:22
